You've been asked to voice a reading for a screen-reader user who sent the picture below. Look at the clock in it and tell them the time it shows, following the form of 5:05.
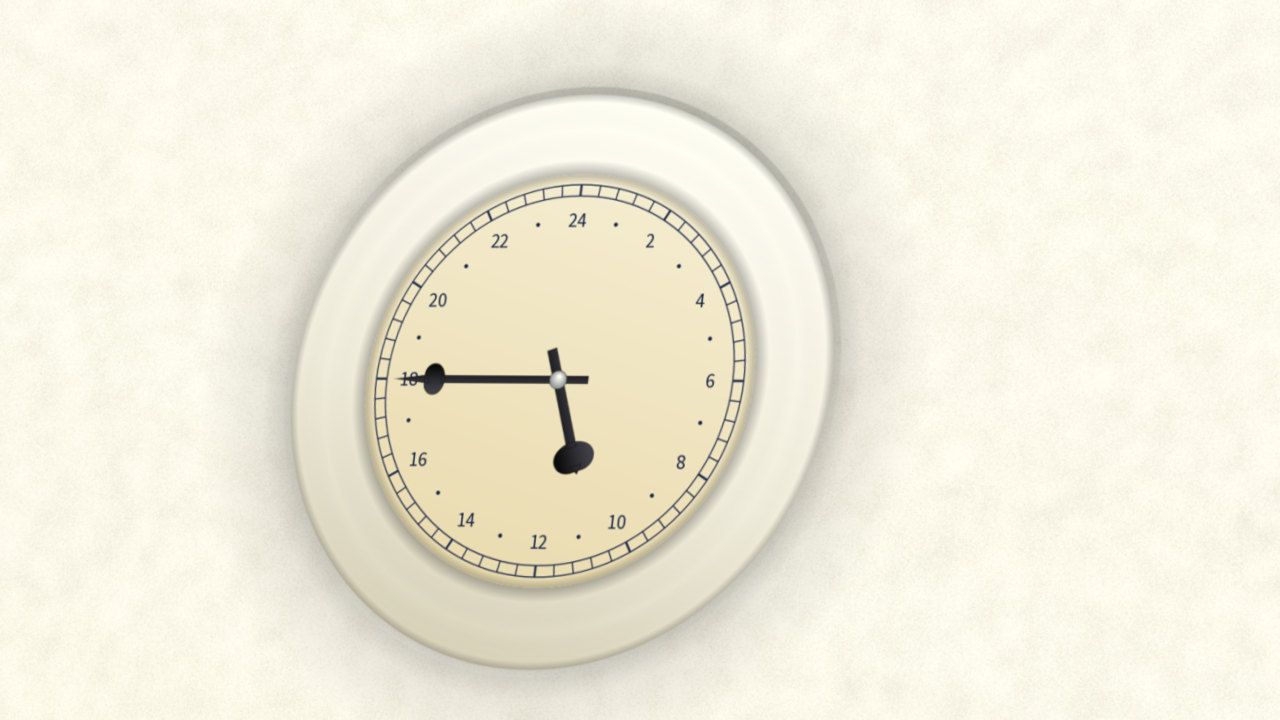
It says 10:45
